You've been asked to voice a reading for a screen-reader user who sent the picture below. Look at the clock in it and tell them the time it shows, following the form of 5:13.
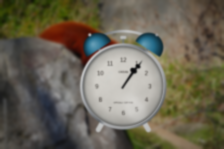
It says 1:06
